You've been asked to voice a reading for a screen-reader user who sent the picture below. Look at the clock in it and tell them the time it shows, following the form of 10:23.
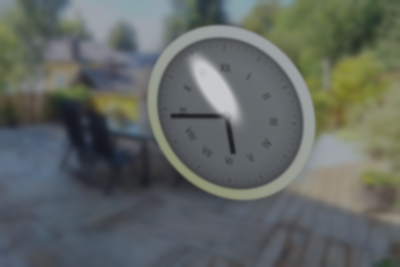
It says 5:44
